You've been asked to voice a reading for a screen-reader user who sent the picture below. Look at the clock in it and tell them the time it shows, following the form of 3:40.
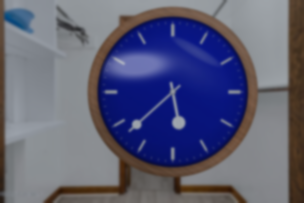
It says 5:38
